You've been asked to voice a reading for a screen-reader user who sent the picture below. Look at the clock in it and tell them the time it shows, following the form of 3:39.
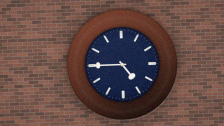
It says 4:45
